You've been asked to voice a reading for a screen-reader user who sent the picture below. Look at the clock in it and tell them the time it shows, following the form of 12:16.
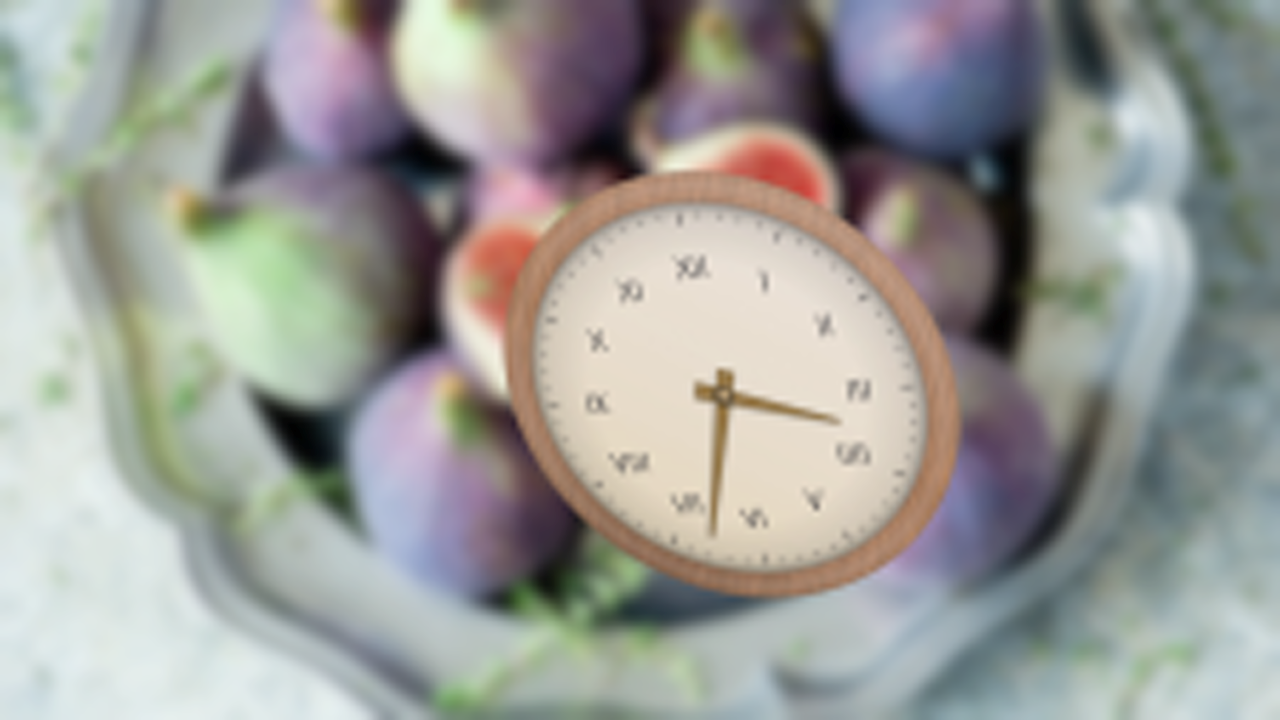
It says 3:33
